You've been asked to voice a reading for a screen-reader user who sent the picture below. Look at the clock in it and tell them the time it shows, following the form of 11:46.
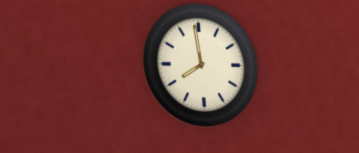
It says 7:59
